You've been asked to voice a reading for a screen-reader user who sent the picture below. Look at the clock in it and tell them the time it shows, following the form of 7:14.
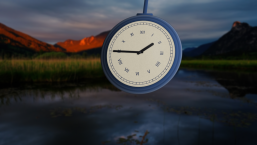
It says 1:45
